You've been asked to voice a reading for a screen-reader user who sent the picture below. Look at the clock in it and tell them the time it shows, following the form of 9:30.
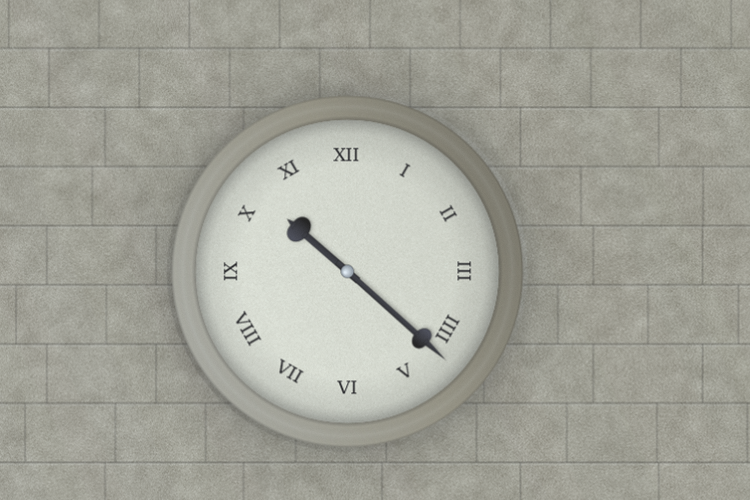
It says 10:22
